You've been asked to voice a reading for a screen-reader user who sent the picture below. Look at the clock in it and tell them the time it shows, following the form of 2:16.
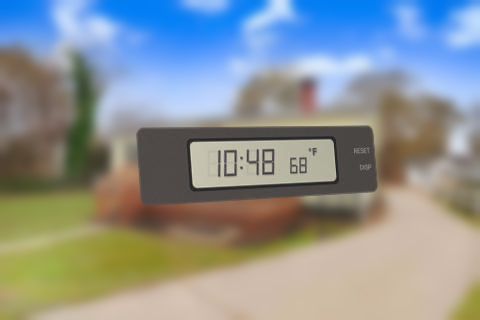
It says 10:48
